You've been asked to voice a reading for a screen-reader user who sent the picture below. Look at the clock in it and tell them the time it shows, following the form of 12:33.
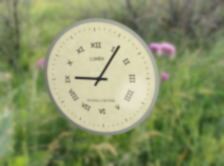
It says 9:06
